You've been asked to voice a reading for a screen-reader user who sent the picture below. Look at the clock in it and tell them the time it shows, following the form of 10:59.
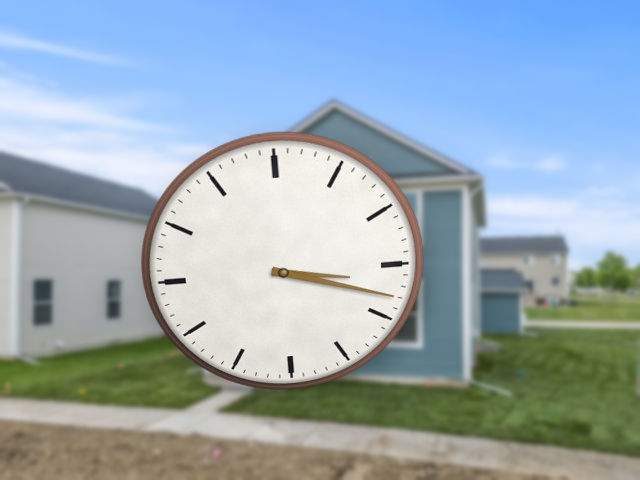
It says 3:18
